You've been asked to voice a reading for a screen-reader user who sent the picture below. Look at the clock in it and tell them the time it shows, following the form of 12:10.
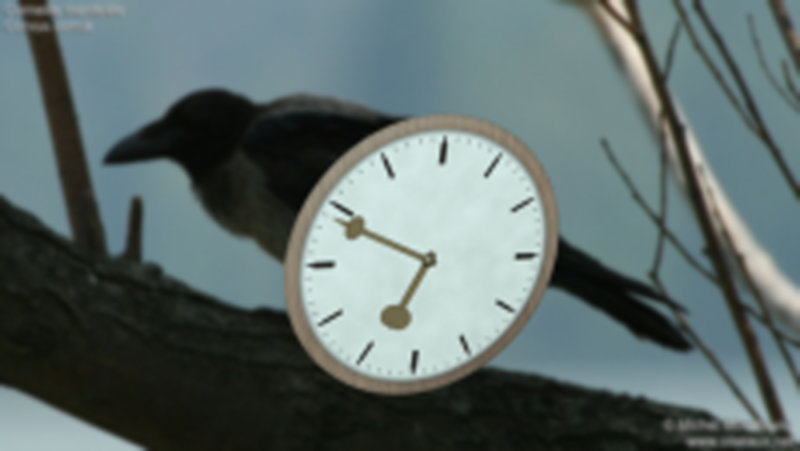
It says 6:49
